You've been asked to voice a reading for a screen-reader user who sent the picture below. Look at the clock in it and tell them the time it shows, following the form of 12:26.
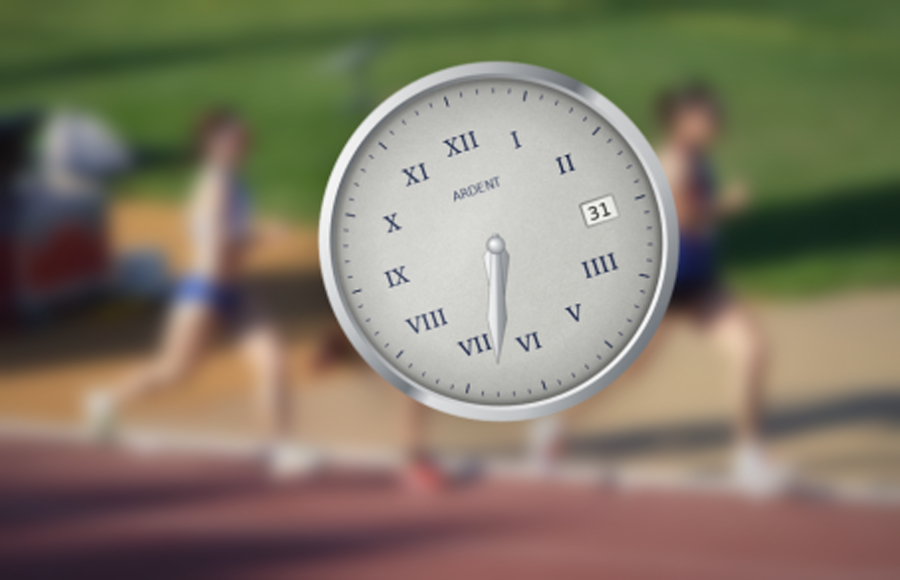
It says 6:33
